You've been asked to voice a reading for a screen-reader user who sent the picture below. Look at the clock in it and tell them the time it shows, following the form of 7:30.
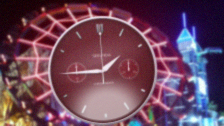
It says 1:45
